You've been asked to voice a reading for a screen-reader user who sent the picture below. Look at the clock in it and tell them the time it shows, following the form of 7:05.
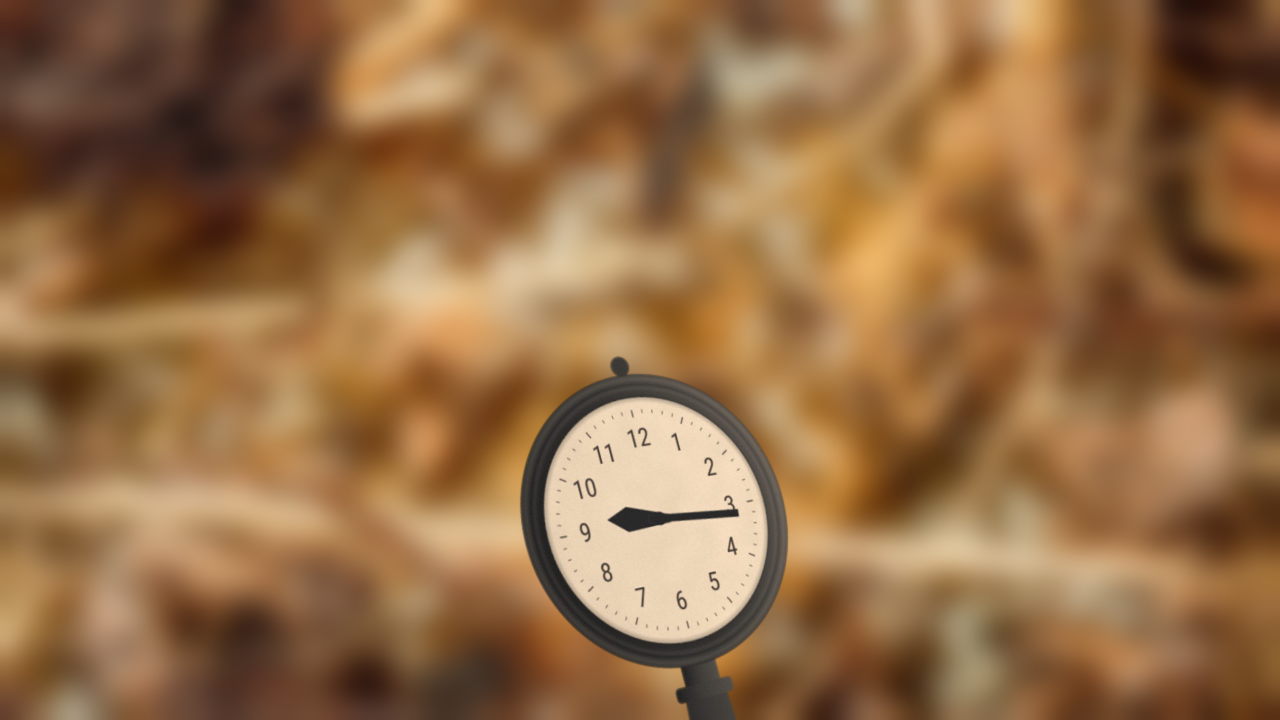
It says 9:16
